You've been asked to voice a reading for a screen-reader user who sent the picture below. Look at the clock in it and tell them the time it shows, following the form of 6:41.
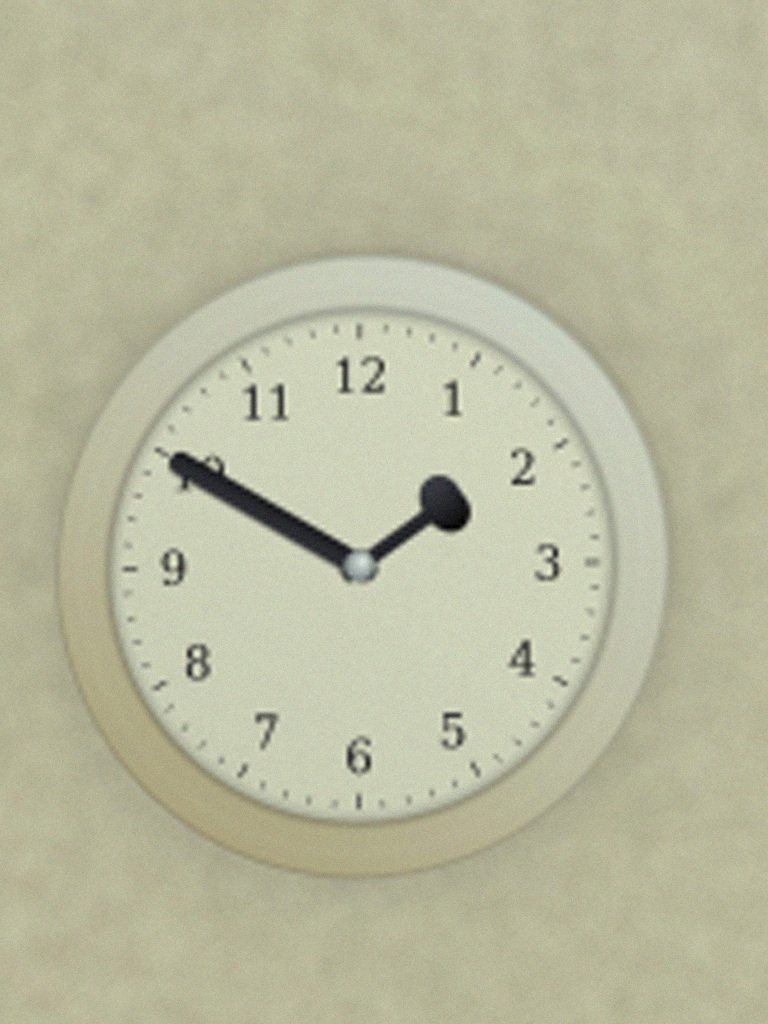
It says 1:50
